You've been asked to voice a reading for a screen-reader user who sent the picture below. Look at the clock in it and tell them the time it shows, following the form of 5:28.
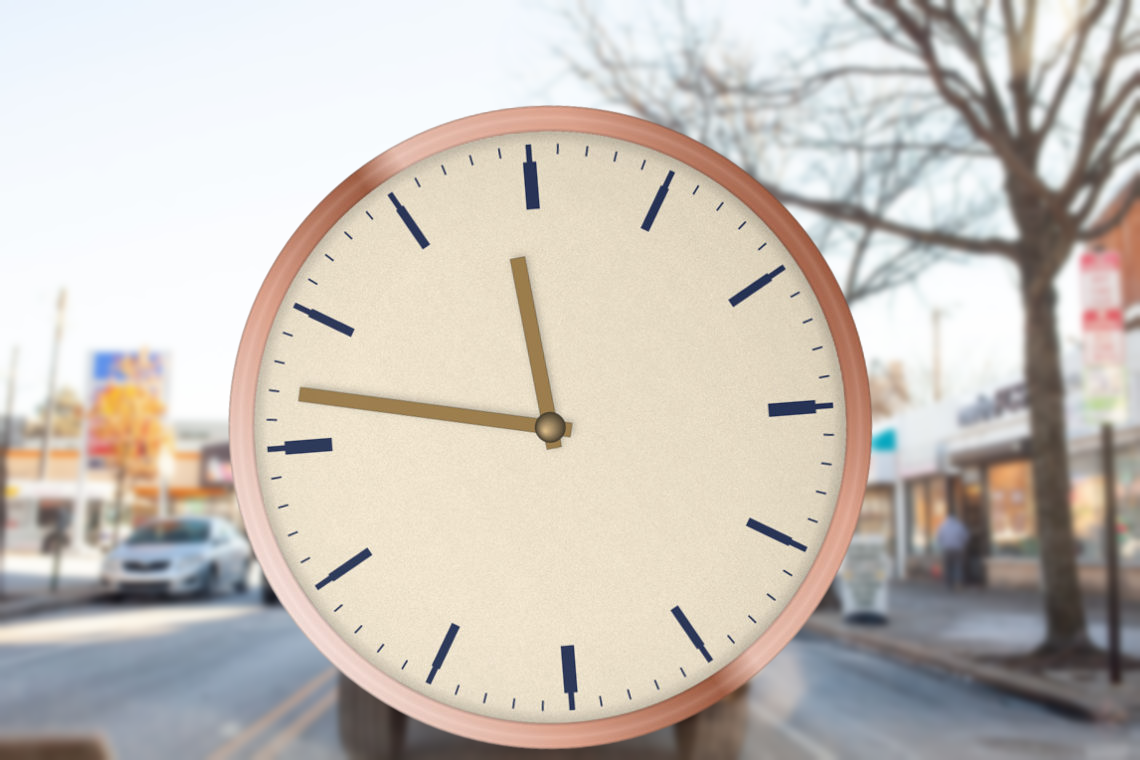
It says 11:47
